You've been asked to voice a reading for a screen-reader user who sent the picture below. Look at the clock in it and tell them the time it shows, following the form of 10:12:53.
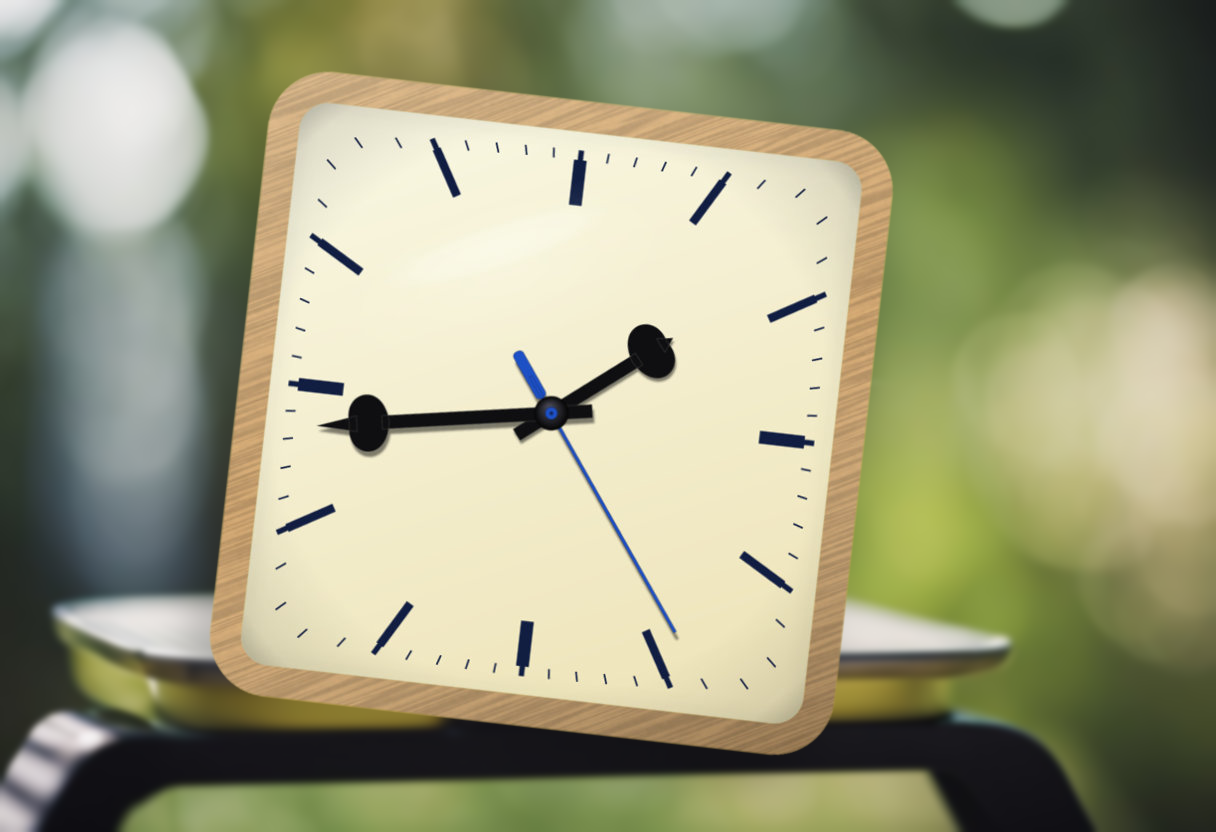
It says 1:43:24
